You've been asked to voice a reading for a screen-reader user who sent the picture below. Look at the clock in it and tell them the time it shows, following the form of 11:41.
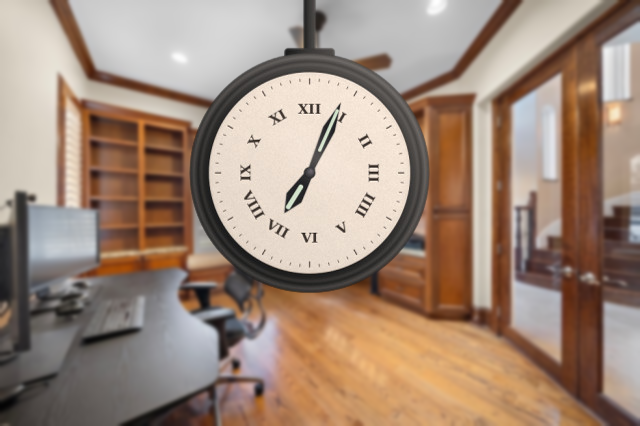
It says 7:04
